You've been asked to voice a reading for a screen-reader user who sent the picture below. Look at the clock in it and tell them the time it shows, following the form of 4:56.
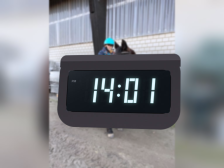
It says 14:01
